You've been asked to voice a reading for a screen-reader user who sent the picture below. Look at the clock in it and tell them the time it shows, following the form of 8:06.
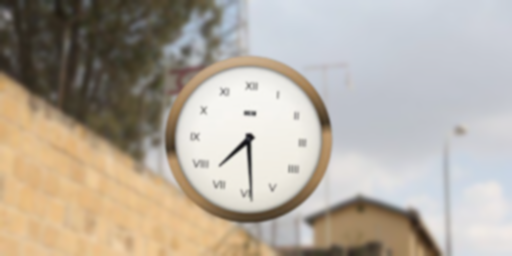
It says 7:29
